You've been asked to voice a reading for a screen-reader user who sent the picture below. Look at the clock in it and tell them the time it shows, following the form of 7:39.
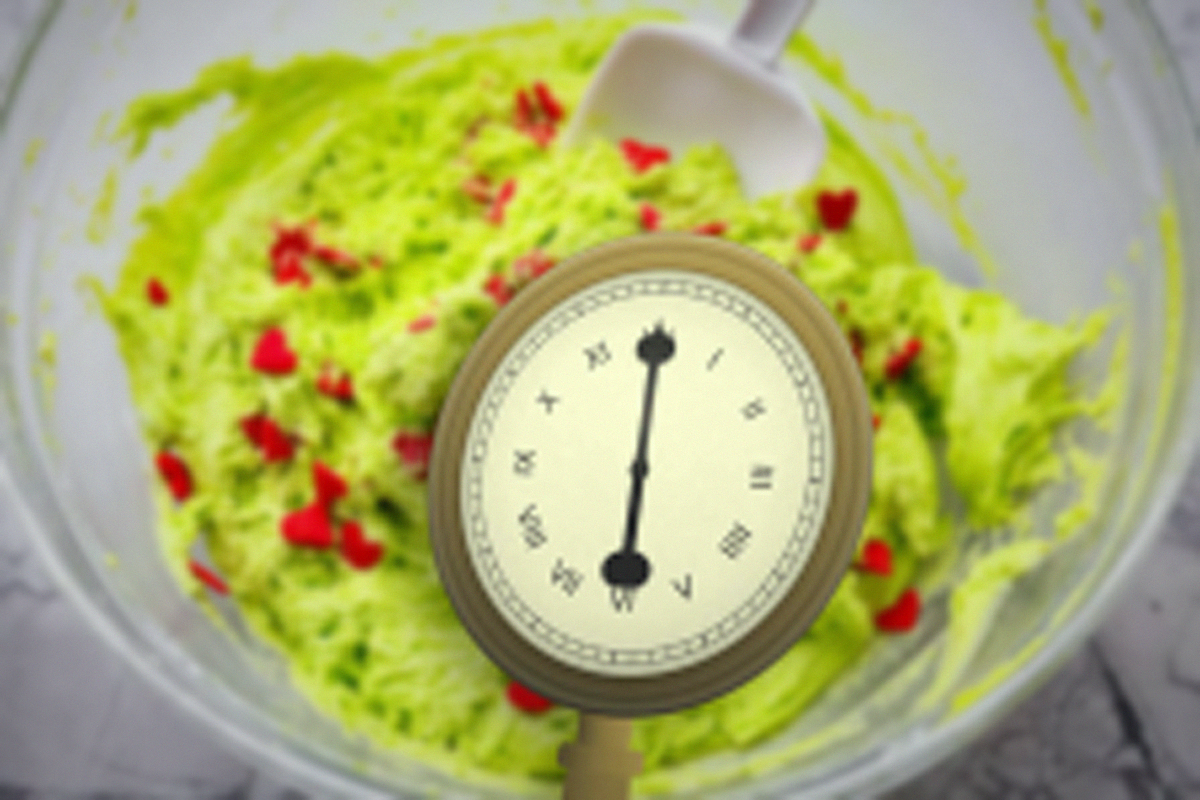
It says 6:00
